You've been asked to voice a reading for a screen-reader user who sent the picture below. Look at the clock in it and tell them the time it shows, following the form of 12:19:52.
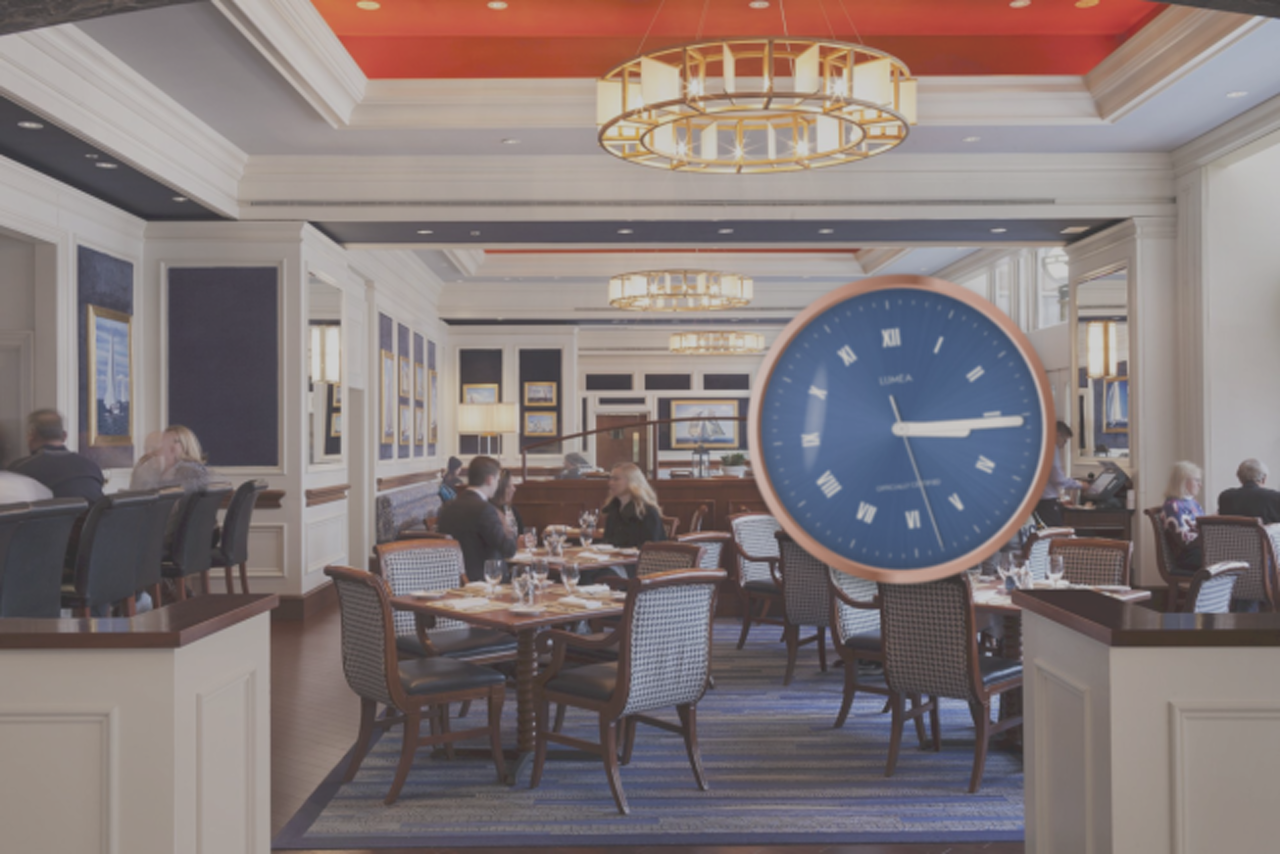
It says 3:15:28
